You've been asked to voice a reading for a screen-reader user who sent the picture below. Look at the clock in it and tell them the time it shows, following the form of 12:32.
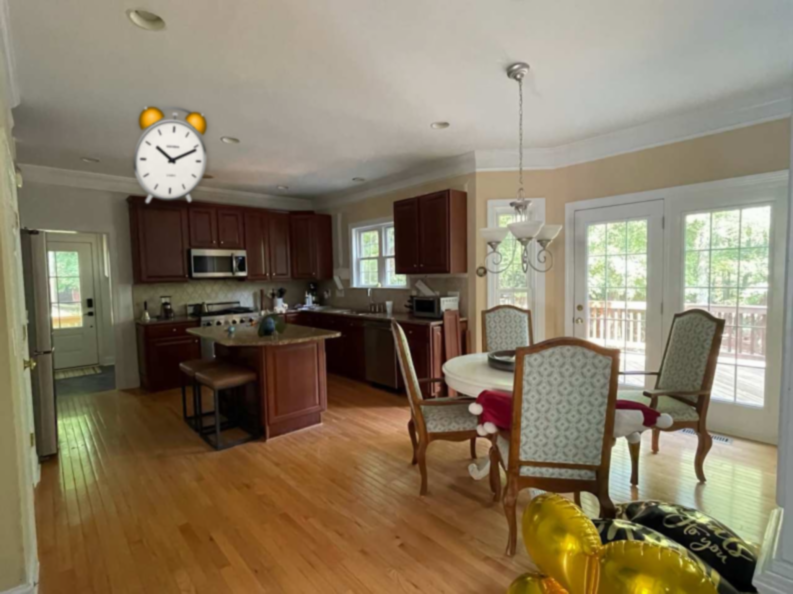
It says 10:11
